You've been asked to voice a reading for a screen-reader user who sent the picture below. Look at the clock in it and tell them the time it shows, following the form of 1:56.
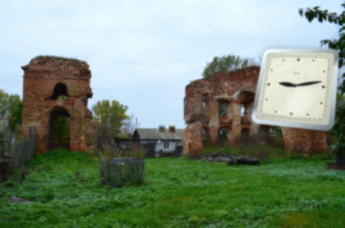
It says 9:13
